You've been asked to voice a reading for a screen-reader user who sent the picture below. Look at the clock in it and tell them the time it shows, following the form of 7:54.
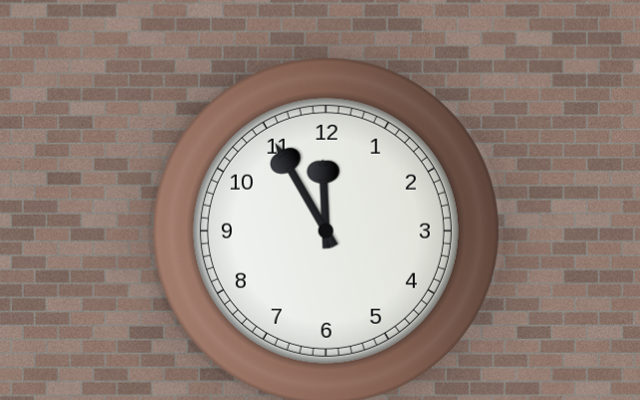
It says 11:55
